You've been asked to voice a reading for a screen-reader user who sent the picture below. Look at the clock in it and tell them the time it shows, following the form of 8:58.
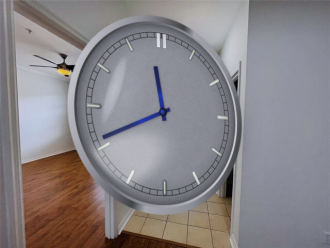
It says 11:41
